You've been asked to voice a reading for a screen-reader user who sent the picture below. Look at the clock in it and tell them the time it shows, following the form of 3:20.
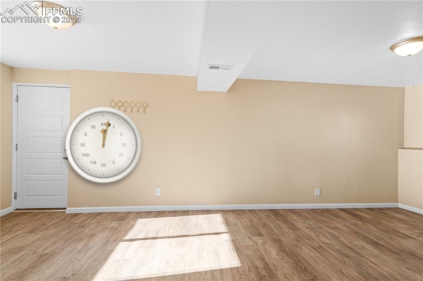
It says 12:02
